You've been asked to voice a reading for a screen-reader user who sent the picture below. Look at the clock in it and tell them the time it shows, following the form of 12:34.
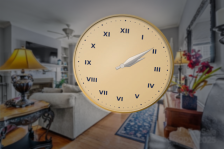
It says 2:09
